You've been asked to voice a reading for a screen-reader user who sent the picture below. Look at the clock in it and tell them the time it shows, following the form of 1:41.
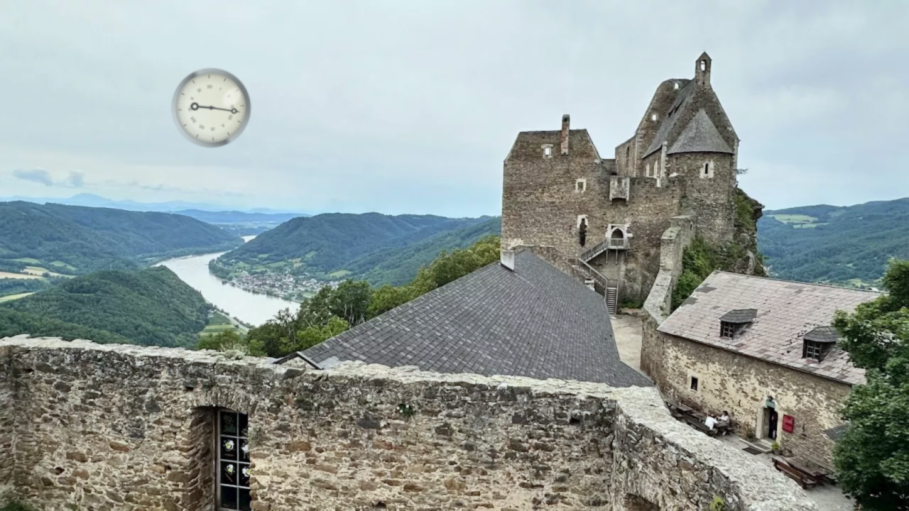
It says 9:17
